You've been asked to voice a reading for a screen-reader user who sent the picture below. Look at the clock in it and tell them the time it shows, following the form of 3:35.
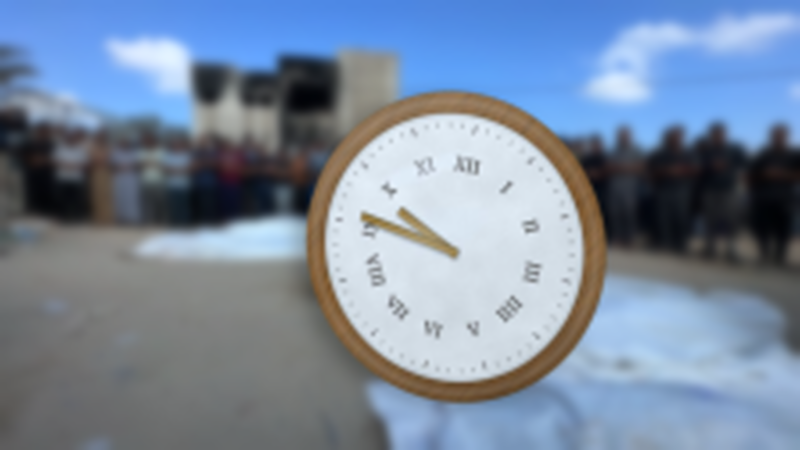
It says 9:46
